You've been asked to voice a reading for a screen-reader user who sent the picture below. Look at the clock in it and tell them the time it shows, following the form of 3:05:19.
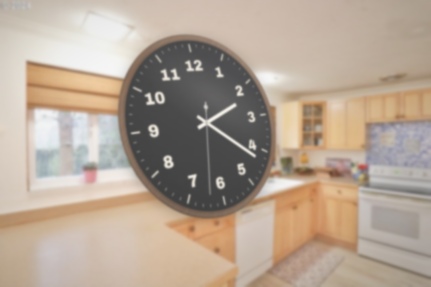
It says 2:21:32
